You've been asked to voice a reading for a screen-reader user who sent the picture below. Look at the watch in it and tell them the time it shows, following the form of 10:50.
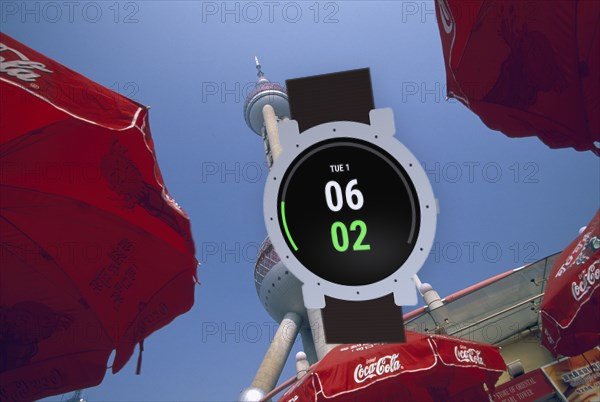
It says 6:02
